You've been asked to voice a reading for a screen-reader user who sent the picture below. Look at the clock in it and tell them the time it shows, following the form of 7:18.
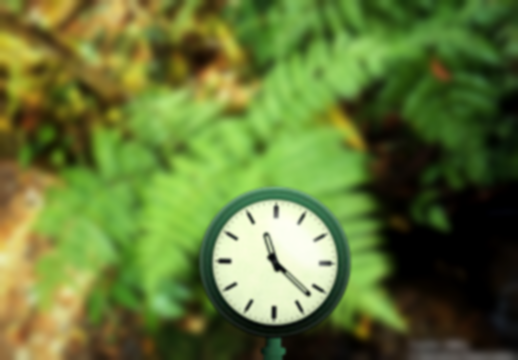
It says 11:22
